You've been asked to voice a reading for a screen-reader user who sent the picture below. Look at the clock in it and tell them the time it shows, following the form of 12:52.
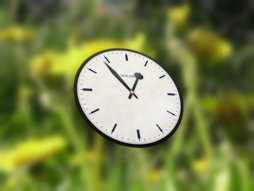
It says 12:54
